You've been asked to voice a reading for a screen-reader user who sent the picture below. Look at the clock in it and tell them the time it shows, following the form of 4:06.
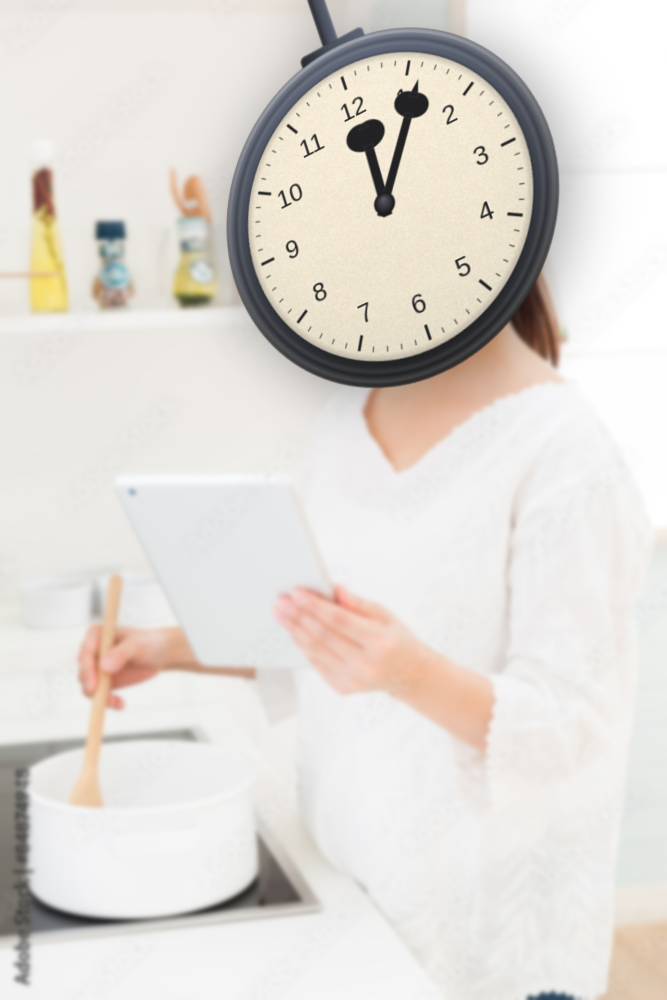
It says 12:06
